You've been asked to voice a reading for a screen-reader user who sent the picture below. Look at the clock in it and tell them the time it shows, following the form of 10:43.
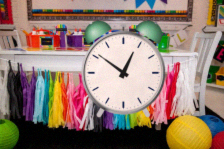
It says 12:51
